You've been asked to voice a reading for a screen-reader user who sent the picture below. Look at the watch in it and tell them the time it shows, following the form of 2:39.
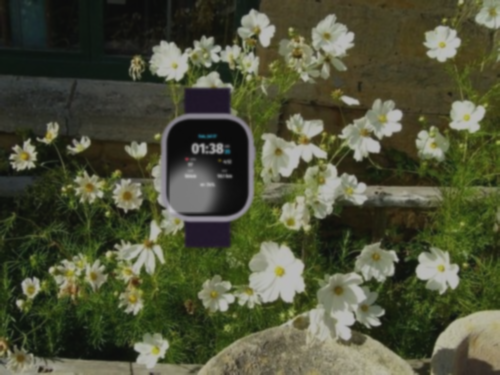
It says 1:38
